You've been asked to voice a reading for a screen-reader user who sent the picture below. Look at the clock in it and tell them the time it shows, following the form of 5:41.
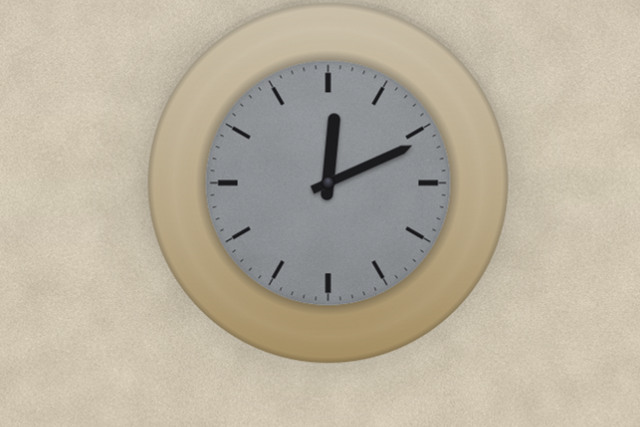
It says 12:11
